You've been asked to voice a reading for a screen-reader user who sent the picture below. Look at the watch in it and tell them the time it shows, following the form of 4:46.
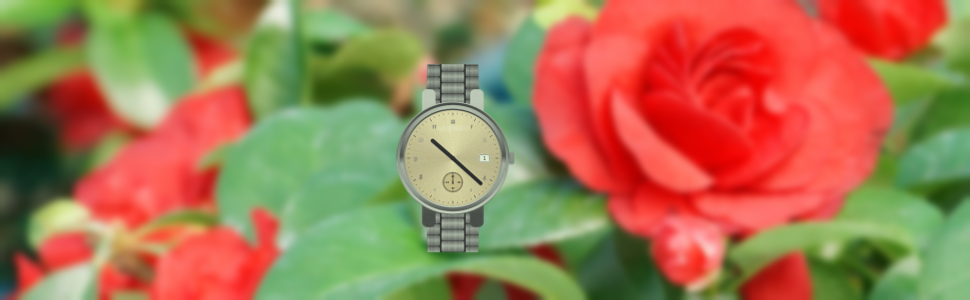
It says 10:22
